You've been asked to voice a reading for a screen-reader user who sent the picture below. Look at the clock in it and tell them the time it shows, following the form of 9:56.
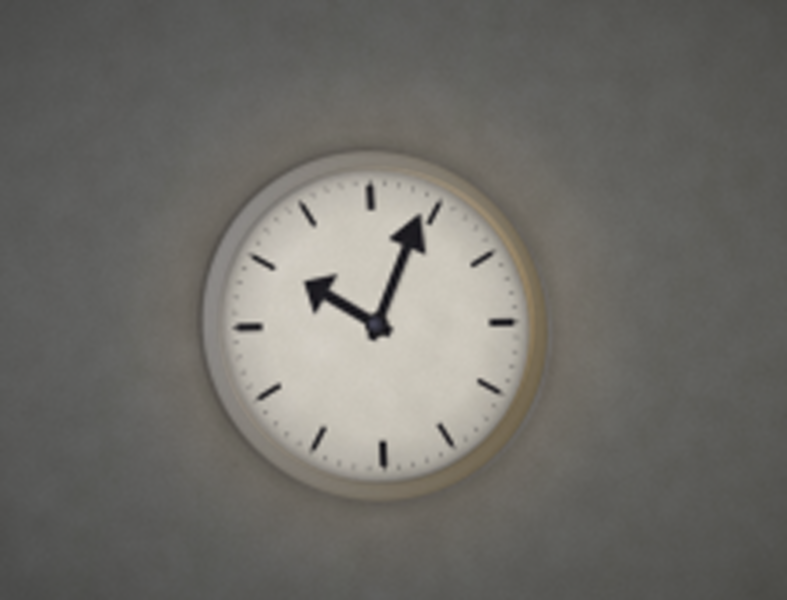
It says 10:04
